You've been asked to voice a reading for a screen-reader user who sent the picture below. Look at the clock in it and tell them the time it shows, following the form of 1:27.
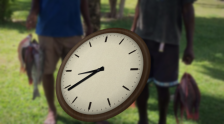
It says 8:39
